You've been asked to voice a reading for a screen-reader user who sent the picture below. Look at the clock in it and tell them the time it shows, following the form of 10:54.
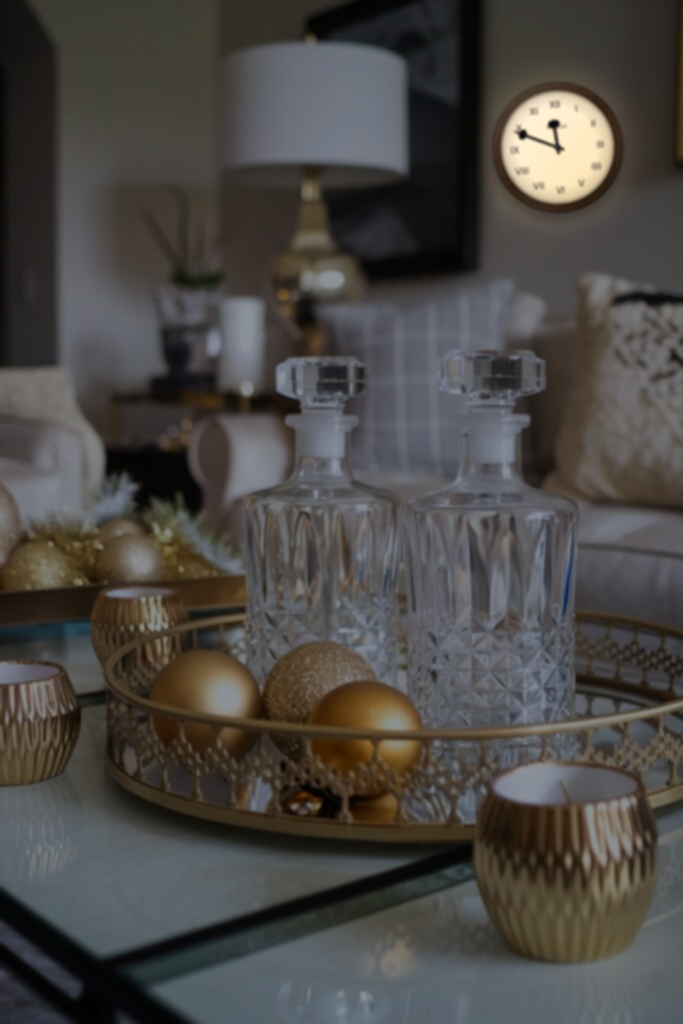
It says 11:49
